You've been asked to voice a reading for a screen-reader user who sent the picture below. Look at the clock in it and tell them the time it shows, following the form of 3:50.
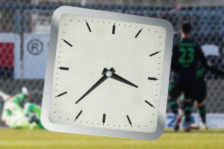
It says 3:37
